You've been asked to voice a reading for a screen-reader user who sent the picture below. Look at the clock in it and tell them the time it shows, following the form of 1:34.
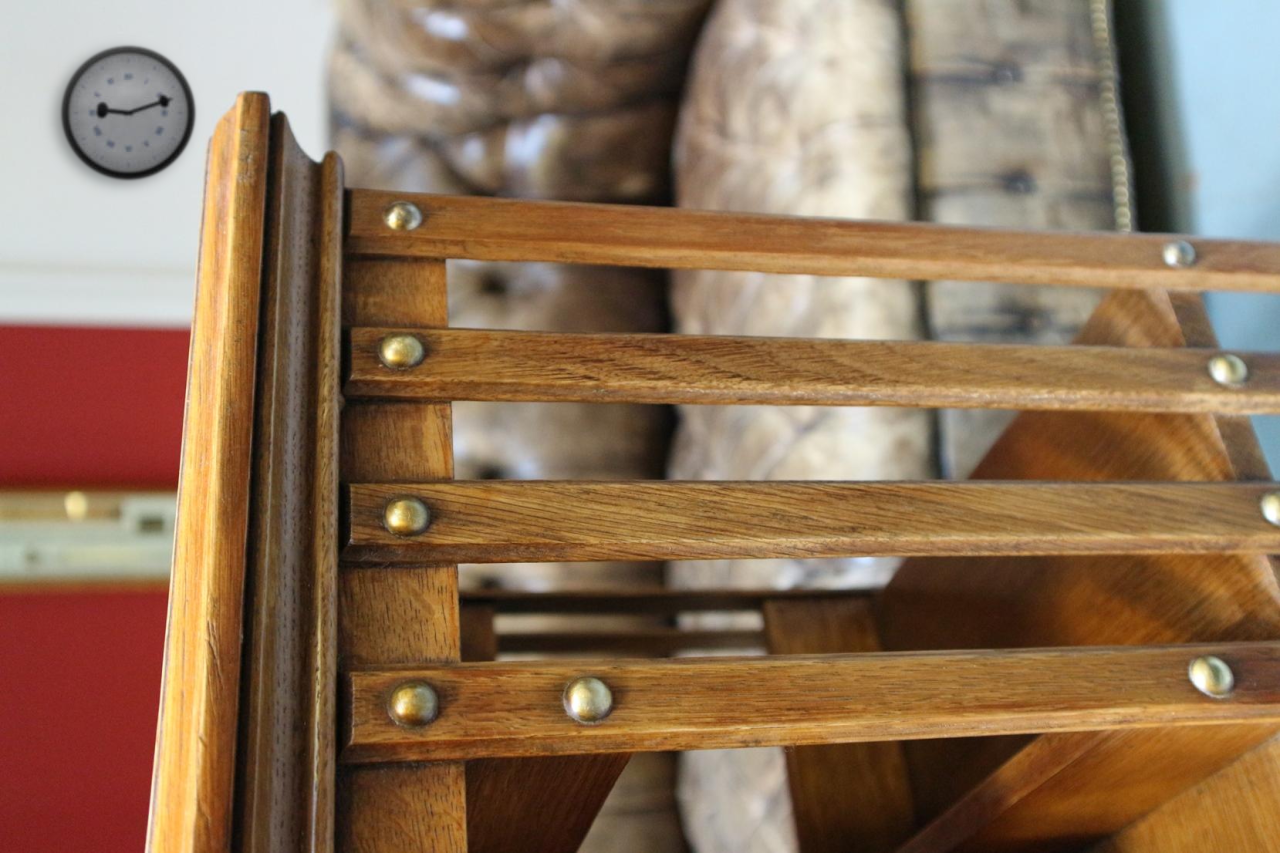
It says 9:12
